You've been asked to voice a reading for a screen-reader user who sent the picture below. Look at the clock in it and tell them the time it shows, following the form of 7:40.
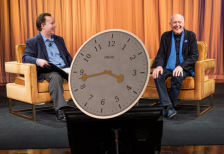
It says 3:43
